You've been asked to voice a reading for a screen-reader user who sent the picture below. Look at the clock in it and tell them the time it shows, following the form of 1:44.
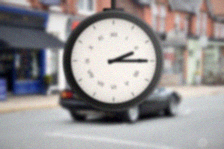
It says 2:15
